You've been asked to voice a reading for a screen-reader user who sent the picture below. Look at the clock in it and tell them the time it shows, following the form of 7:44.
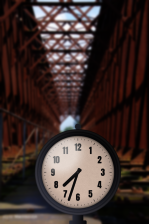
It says 7:33
